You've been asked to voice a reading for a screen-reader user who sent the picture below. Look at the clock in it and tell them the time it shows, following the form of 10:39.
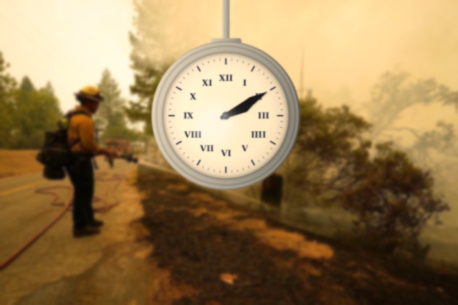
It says 2:10
